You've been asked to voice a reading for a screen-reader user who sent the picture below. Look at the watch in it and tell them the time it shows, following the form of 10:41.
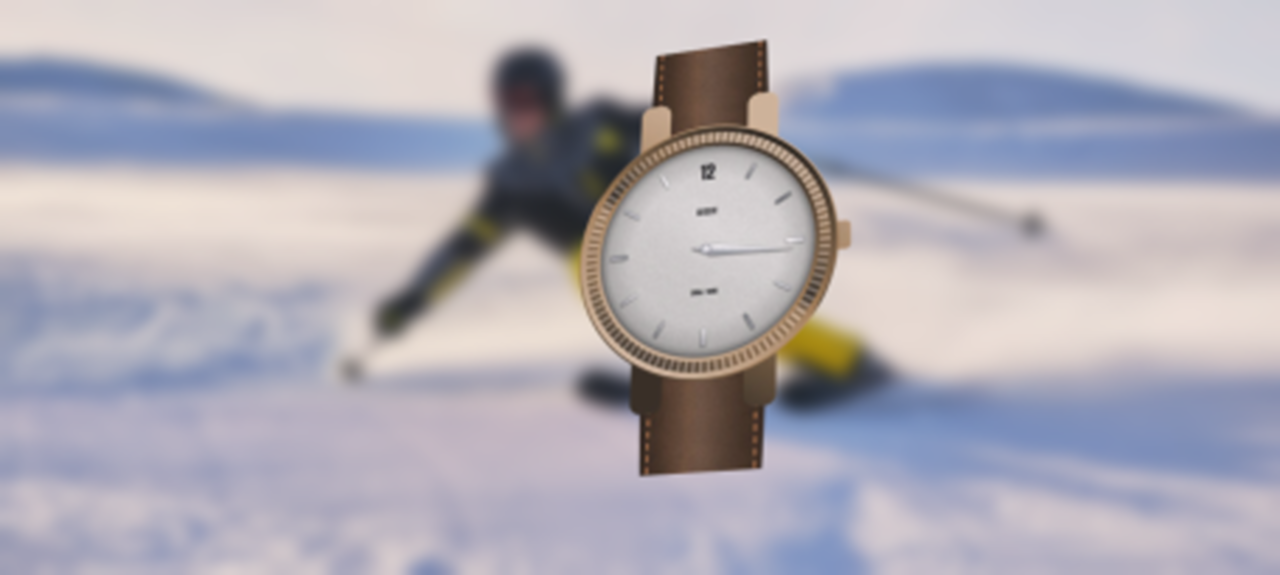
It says 3:16
